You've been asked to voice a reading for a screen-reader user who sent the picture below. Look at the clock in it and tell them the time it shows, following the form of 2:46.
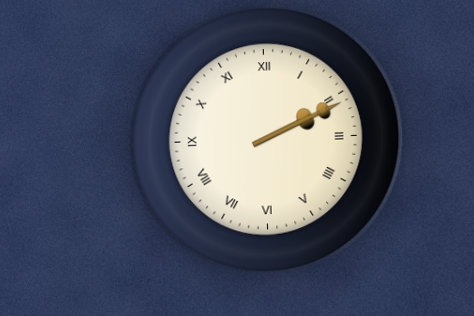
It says 2:11
